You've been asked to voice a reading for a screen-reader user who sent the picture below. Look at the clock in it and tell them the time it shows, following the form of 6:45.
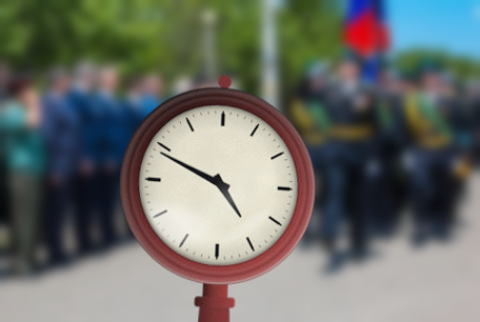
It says 4:49
